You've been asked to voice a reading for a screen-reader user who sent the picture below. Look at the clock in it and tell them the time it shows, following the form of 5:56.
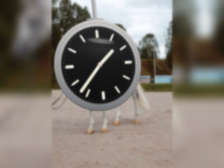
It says 1:37
